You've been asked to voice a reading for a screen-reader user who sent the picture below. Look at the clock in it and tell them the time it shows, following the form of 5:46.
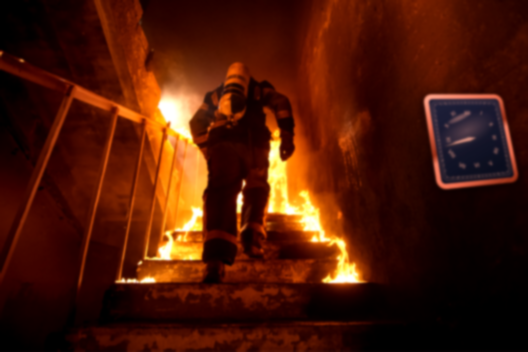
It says 8:43
